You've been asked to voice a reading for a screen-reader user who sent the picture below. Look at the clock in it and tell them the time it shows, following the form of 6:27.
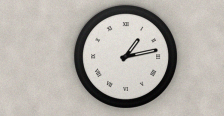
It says 1:13
